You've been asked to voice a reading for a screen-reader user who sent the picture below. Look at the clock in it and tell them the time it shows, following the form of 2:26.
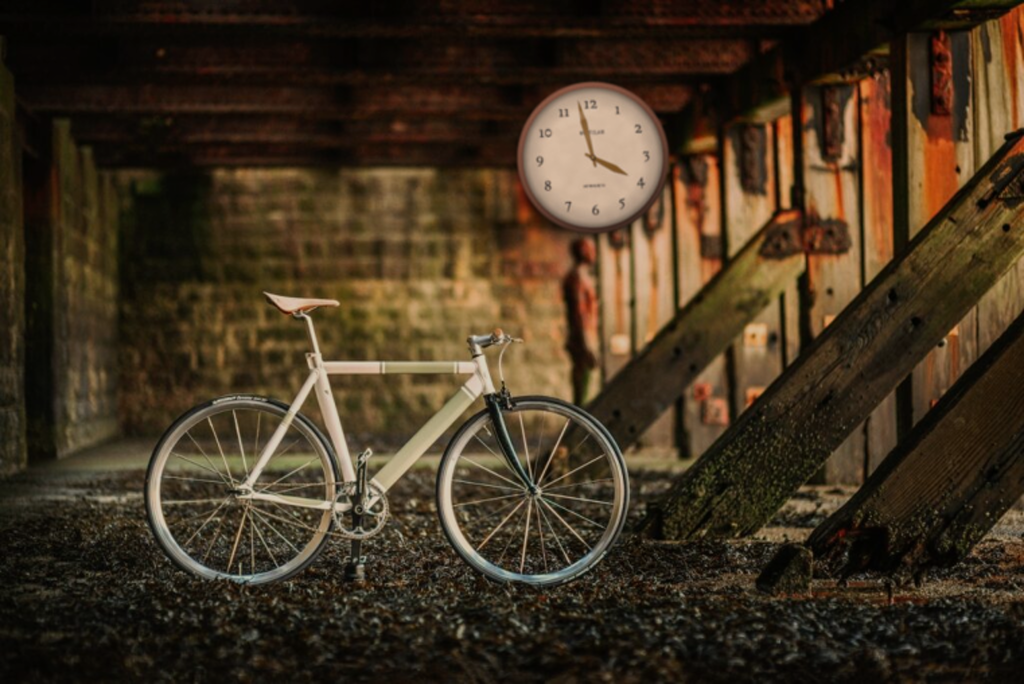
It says 3:58
